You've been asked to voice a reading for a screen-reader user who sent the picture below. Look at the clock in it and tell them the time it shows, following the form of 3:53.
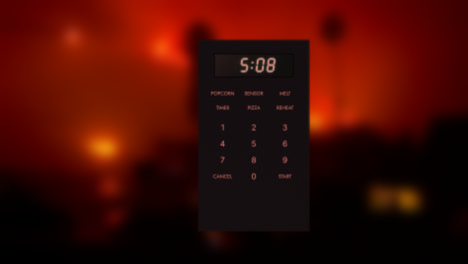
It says 5:08
